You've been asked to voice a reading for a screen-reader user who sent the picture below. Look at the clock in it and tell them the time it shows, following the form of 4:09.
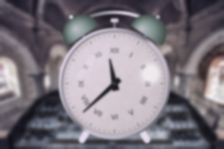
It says 11:38
